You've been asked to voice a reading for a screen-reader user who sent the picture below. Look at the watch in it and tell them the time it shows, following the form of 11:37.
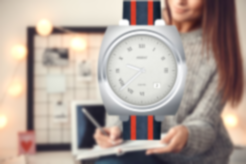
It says 9:38
